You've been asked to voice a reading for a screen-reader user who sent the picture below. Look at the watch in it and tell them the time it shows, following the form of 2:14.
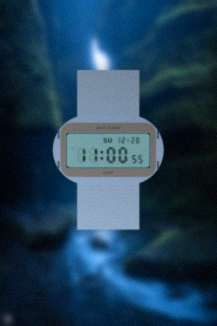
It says 11:00
